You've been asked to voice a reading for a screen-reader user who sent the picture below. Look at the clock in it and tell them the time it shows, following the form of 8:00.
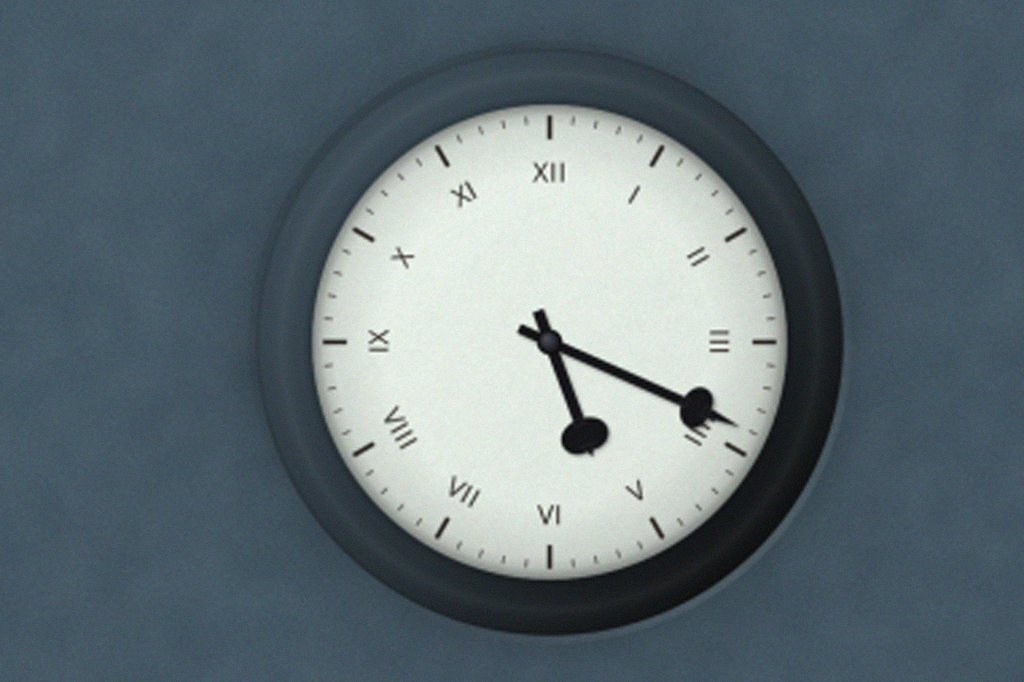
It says 5:19
